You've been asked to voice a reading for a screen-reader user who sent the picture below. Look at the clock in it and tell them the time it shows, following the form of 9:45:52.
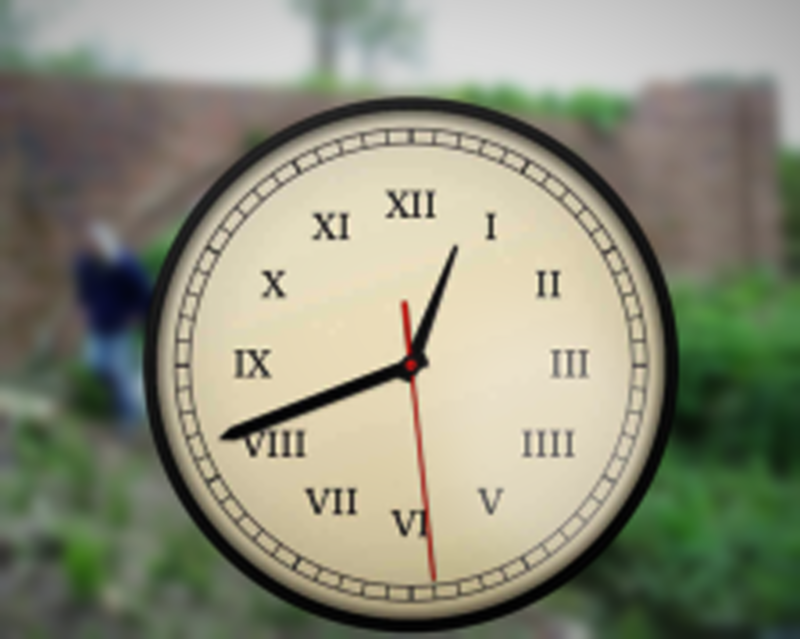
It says 12:41:29
